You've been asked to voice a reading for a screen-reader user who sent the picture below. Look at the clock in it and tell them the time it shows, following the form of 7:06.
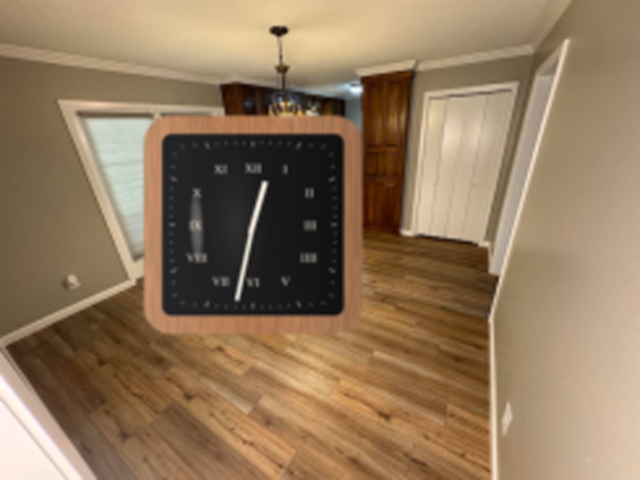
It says 12:32
